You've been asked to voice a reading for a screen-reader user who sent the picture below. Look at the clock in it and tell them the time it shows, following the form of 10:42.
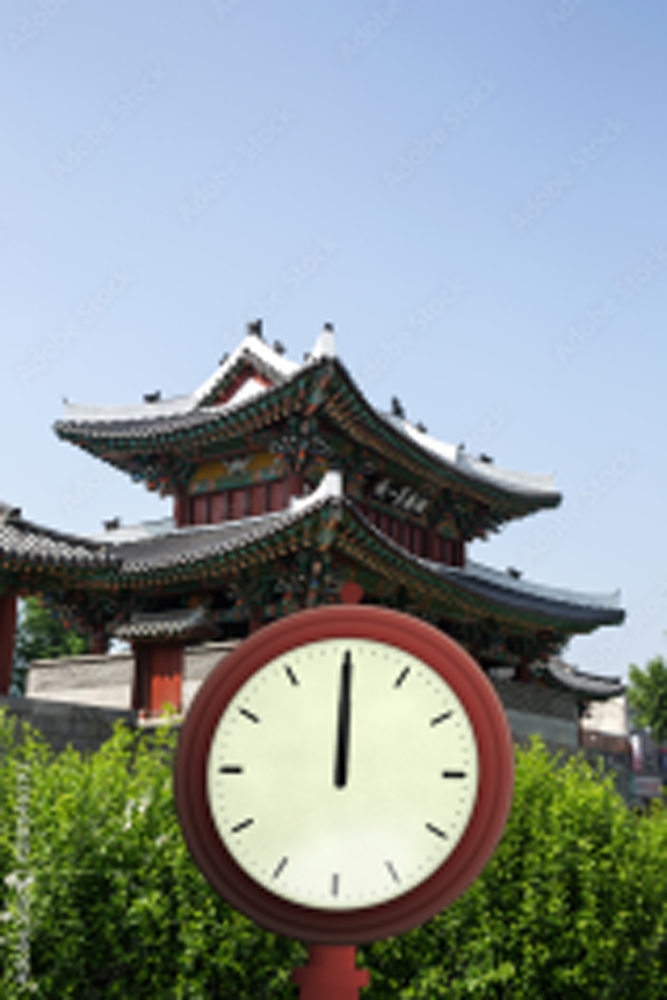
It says 12:00
